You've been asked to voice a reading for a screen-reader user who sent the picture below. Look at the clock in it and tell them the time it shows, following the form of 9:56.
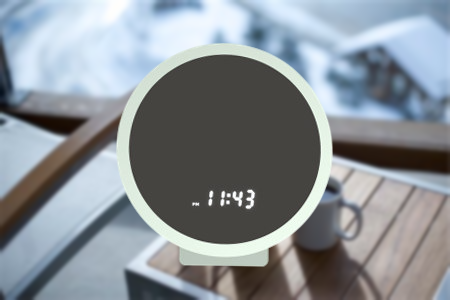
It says 11:43
